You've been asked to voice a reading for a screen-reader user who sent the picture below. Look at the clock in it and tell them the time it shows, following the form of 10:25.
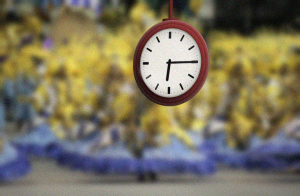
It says 6:15
